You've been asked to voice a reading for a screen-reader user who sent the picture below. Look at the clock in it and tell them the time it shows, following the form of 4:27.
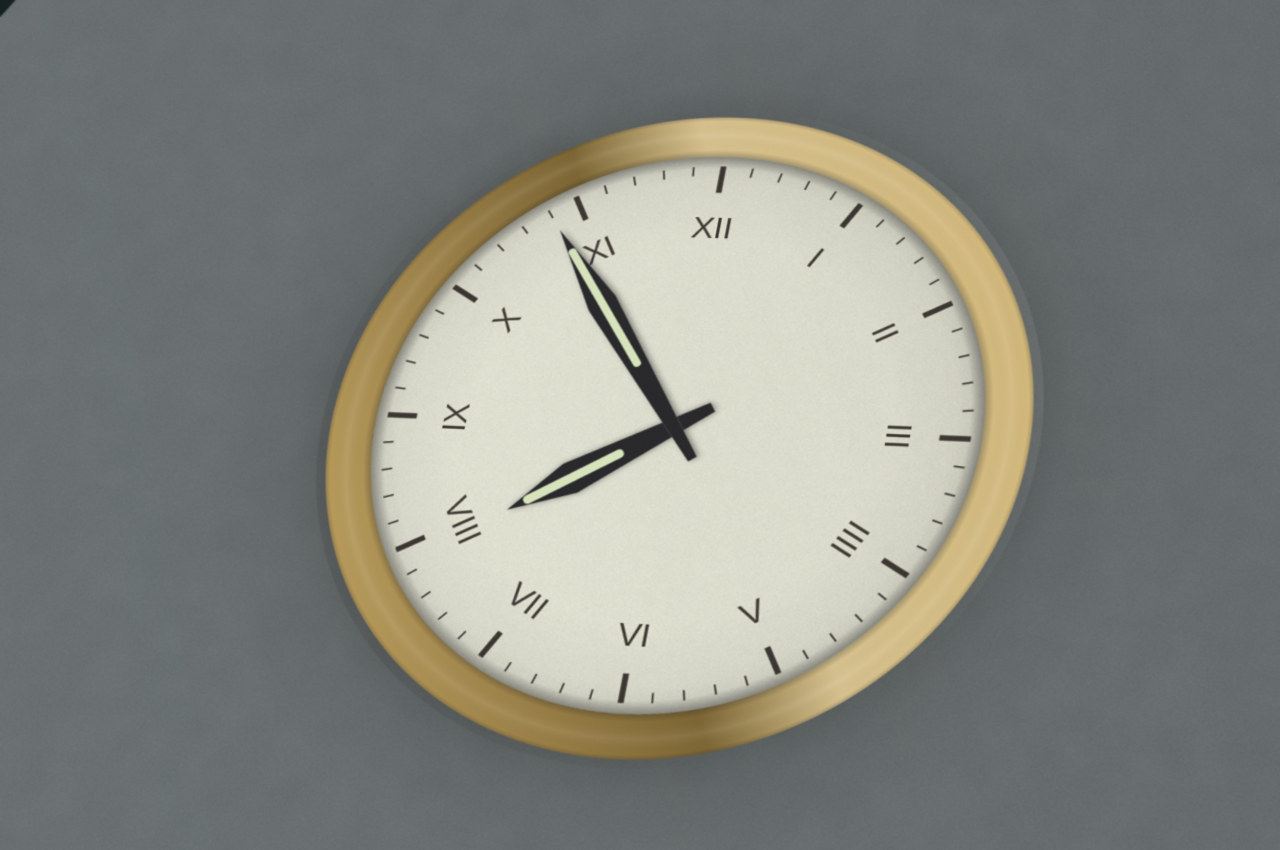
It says 7:54
